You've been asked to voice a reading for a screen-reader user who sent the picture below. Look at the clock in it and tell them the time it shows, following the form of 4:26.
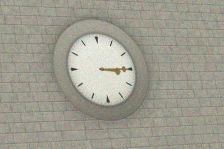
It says 3:15
